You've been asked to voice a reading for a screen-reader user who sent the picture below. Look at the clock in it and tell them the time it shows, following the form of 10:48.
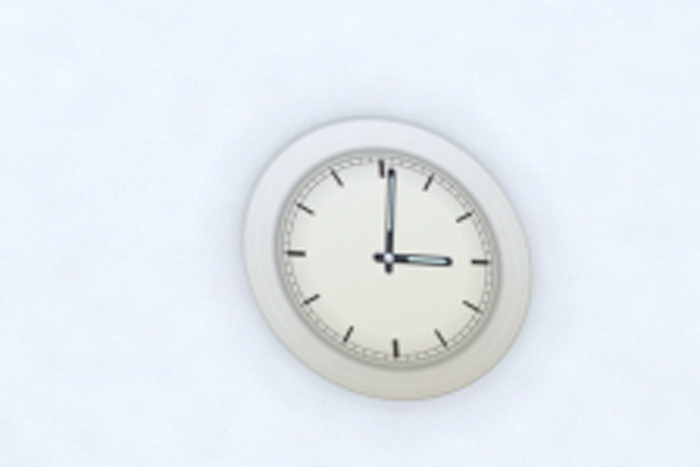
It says 3:01
